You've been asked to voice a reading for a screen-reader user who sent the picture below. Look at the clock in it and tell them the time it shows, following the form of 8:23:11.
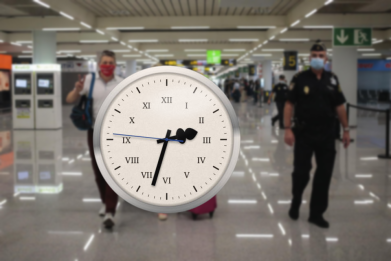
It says 2:32:46
